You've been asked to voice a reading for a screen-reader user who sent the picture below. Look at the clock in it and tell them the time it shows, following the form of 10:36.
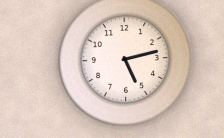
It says 5:13
